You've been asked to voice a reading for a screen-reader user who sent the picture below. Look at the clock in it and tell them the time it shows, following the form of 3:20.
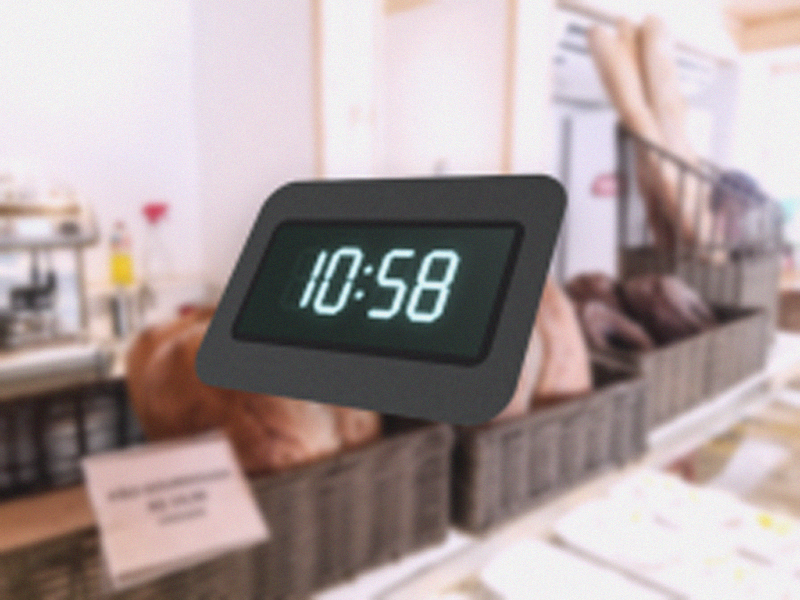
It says 10:58
